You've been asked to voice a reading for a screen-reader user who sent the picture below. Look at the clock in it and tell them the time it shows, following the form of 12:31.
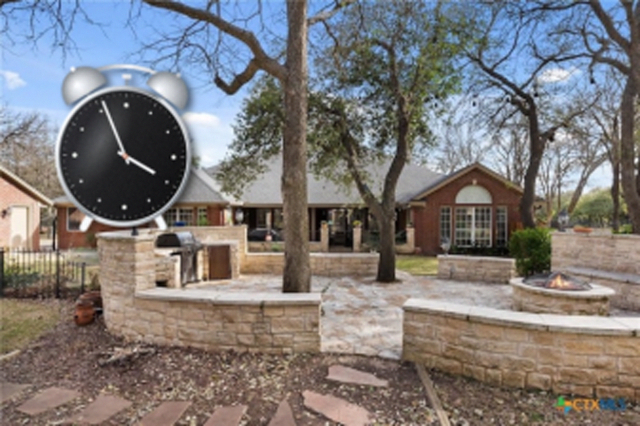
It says 3:56
